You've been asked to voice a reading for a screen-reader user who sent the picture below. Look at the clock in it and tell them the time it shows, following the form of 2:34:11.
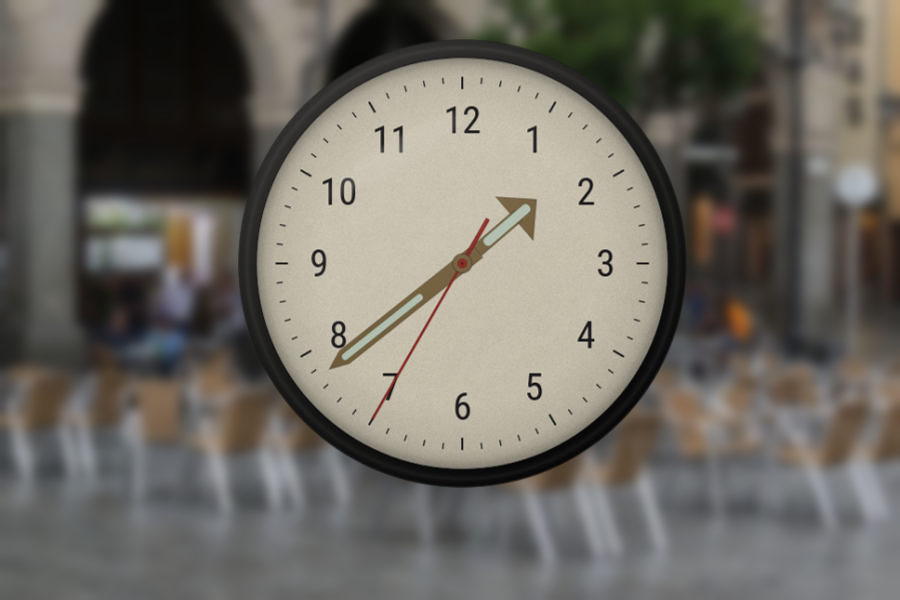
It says 1:38:35
